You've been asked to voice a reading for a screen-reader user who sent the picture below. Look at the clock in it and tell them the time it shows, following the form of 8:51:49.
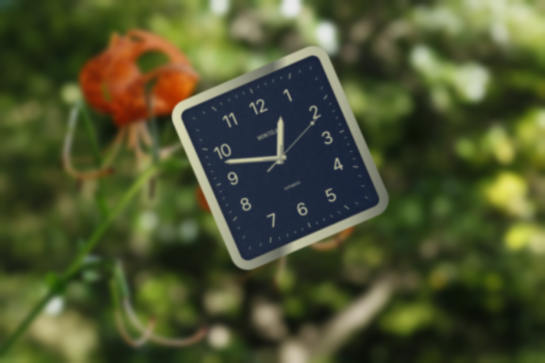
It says 12:48:11
